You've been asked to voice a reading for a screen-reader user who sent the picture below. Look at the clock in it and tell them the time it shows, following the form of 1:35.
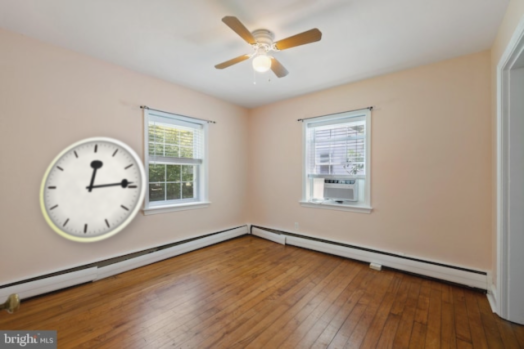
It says 12:14
